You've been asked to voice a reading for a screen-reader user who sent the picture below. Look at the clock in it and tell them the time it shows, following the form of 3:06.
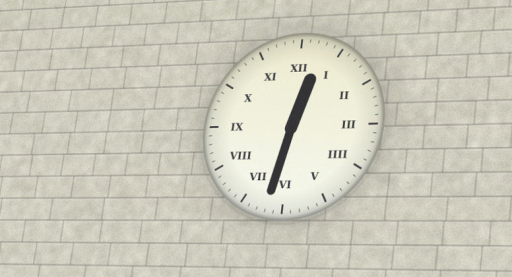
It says 12:32
